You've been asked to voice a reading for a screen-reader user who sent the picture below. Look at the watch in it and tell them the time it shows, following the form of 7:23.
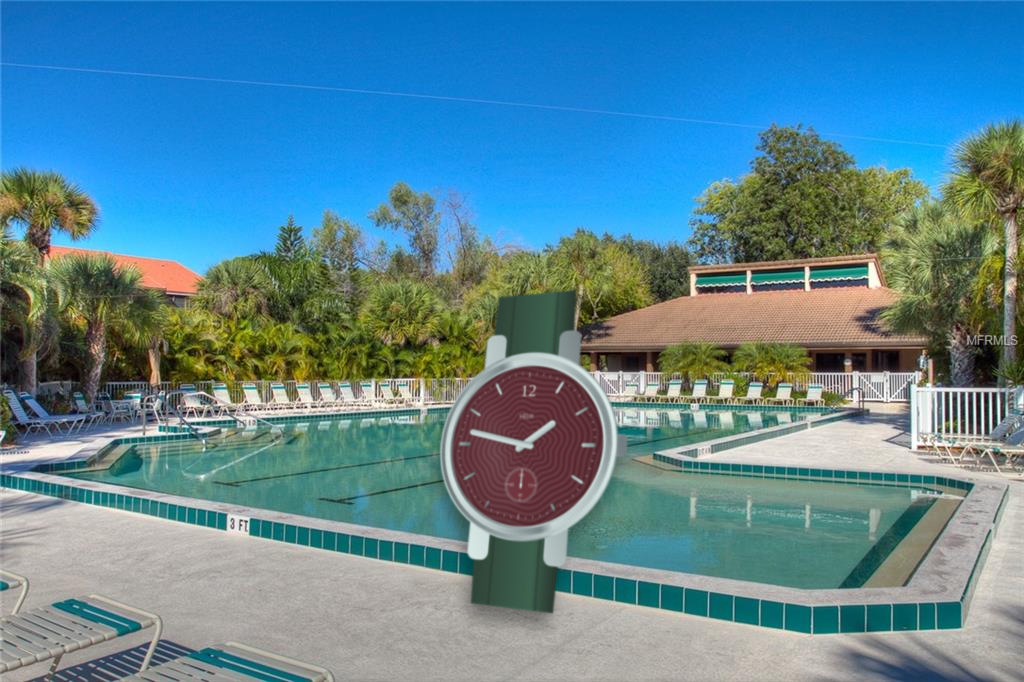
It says 1:47
